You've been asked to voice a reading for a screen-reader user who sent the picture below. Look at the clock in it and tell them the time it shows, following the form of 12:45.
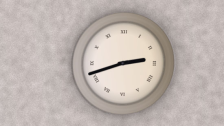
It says 2:42
